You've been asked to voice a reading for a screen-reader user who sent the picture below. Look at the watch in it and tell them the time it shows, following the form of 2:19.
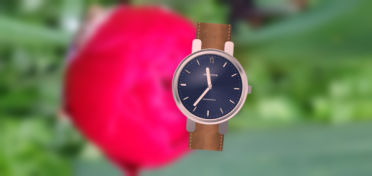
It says 11:36
